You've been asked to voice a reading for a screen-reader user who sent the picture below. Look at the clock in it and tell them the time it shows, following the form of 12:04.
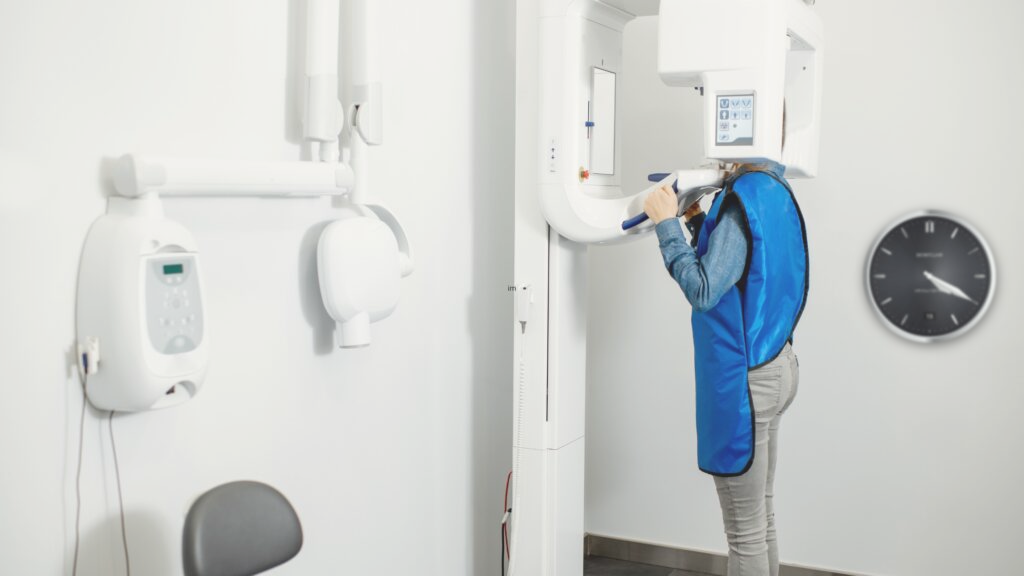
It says 4:20
